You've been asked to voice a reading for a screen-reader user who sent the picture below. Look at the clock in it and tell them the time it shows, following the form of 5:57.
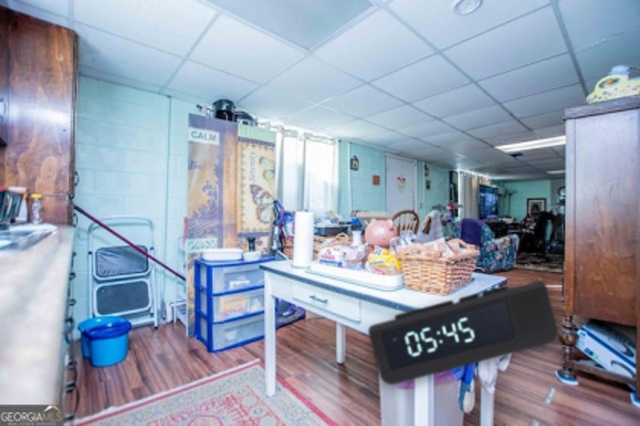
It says 5:45
